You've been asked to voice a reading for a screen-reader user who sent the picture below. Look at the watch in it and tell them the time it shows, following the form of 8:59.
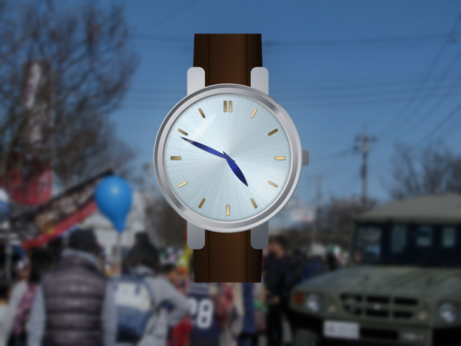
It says 4:49
